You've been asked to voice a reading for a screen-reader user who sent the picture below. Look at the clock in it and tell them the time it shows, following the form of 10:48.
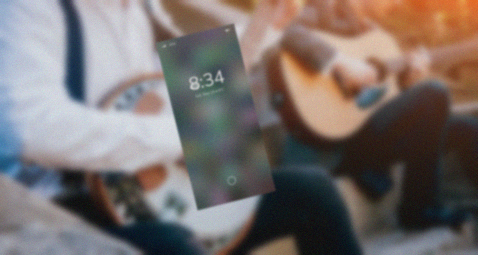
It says 8:34
